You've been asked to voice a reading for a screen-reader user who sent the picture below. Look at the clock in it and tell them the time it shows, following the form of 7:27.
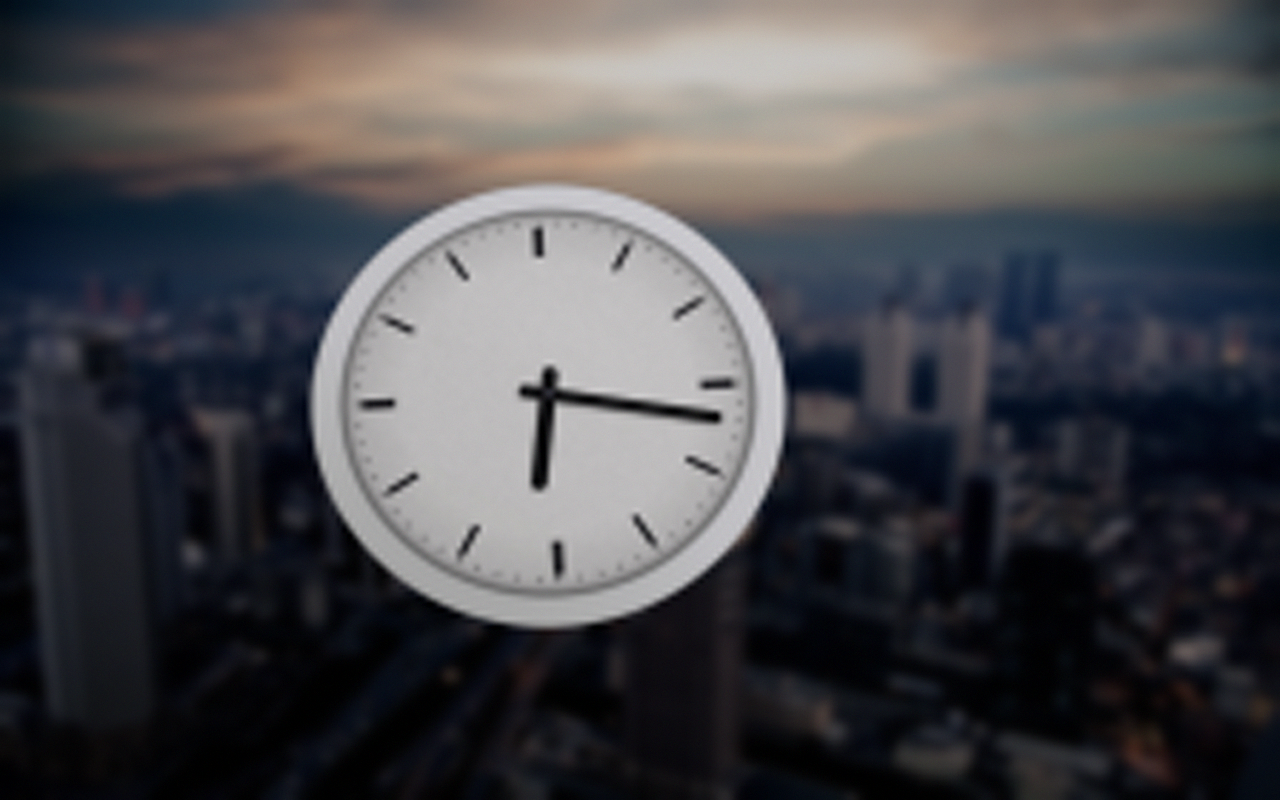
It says 6:17
